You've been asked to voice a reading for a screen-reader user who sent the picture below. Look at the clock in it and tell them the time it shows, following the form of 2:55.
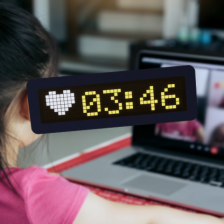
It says 3:46
